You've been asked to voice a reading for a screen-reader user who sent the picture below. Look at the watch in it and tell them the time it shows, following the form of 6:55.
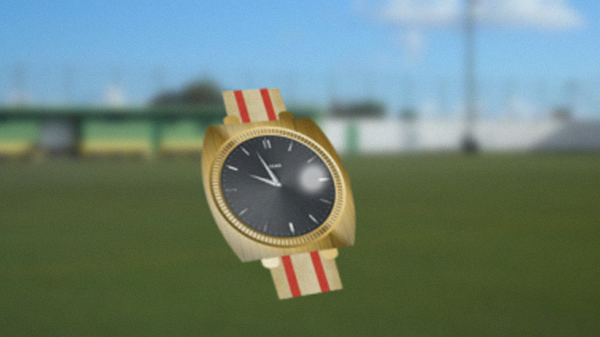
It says 9:57
